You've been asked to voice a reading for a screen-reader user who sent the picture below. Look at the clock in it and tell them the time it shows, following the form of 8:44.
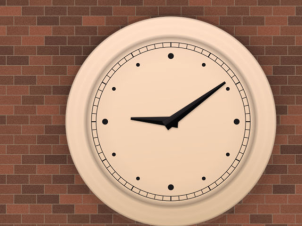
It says 9:09
